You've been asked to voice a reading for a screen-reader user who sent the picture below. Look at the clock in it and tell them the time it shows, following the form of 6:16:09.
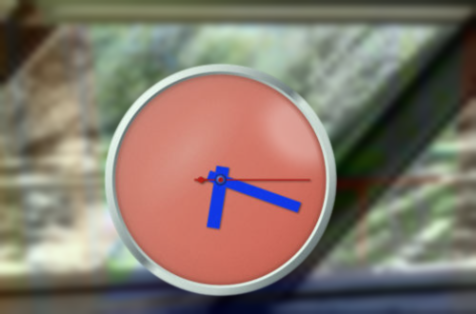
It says 6:18:15
